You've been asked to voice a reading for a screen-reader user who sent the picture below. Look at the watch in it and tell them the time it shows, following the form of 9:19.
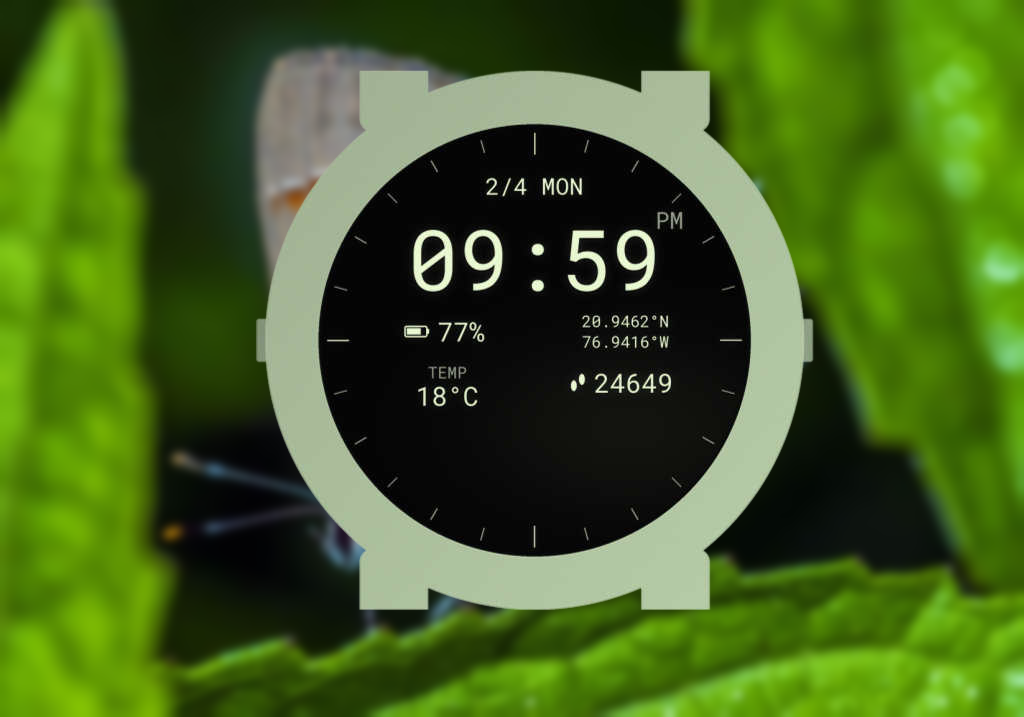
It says 9:59
